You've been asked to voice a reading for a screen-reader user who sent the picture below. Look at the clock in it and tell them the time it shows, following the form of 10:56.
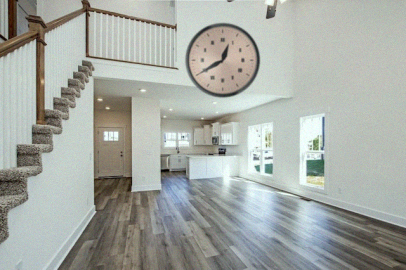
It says 12:40
